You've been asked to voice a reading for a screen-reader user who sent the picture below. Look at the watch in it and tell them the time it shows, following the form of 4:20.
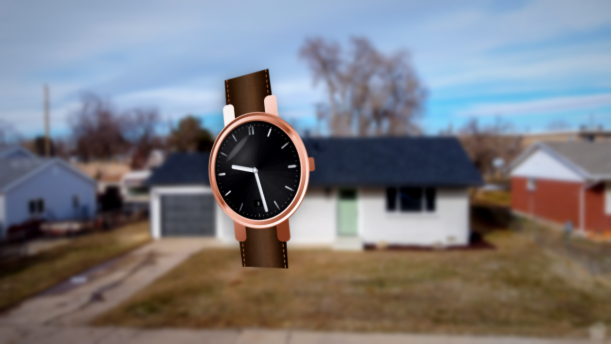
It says 9:28
